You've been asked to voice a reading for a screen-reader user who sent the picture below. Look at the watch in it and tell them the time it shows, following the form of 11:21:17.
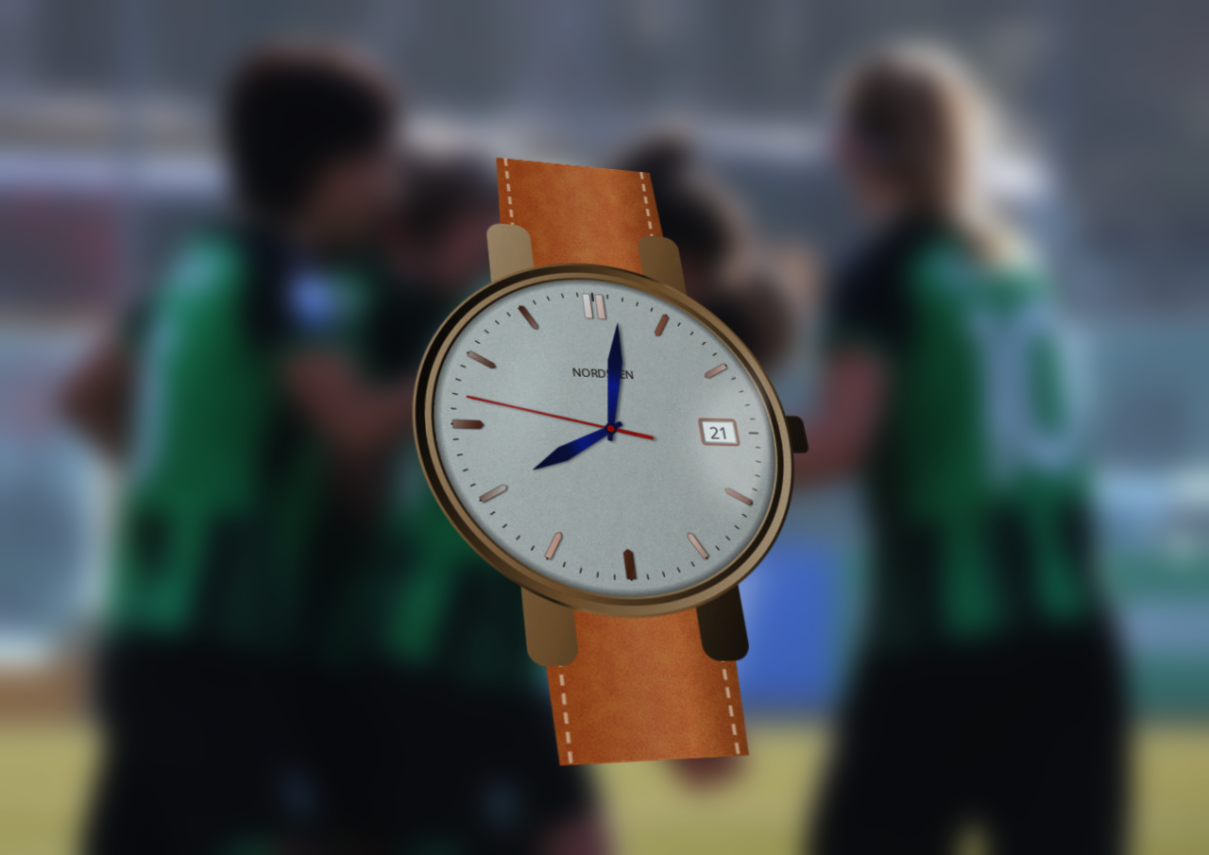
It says 8:01:47
